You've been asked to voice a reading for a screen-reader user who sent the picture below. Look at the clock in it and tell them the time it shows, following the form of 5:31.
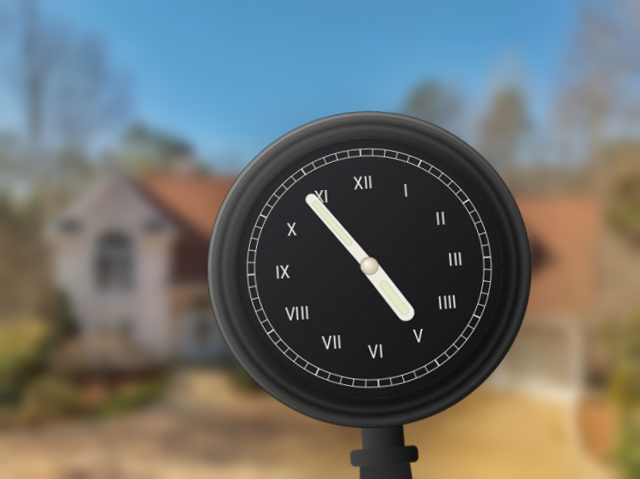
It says 4:54
